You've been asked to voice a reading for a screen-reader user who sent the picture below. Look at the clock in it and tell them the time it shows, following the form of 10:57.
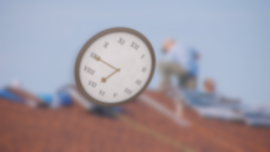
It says 6:45
